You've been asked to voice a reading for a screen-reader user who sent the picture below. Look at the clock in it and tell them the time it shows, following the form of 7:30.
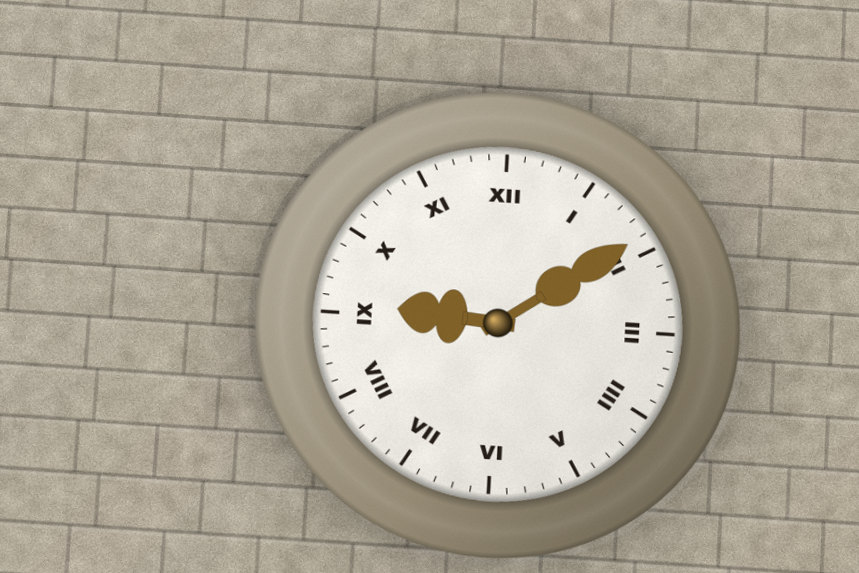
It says 9:09
